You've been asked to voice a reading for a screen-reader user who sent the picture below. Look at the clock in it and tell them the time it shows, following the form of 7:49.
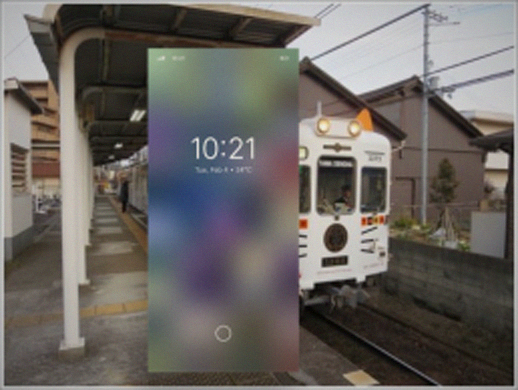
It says 10:21
